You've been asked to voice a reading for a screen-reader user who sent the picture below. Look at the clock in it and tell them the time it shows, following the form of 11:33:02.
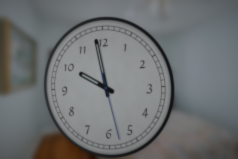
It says 9:58:28
